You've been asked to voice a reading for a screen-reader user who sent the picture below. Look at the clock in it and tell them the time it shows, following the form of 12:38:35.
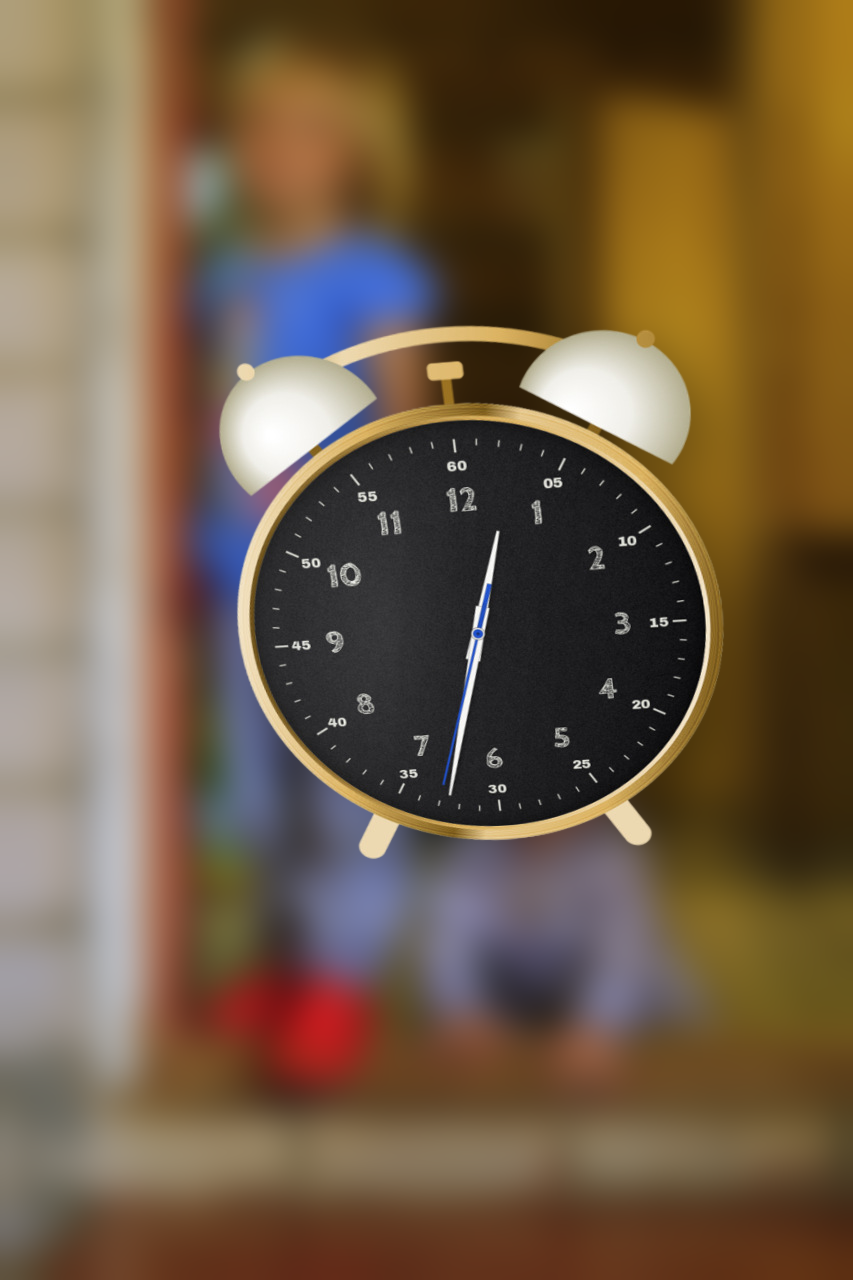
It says 12:32:33
